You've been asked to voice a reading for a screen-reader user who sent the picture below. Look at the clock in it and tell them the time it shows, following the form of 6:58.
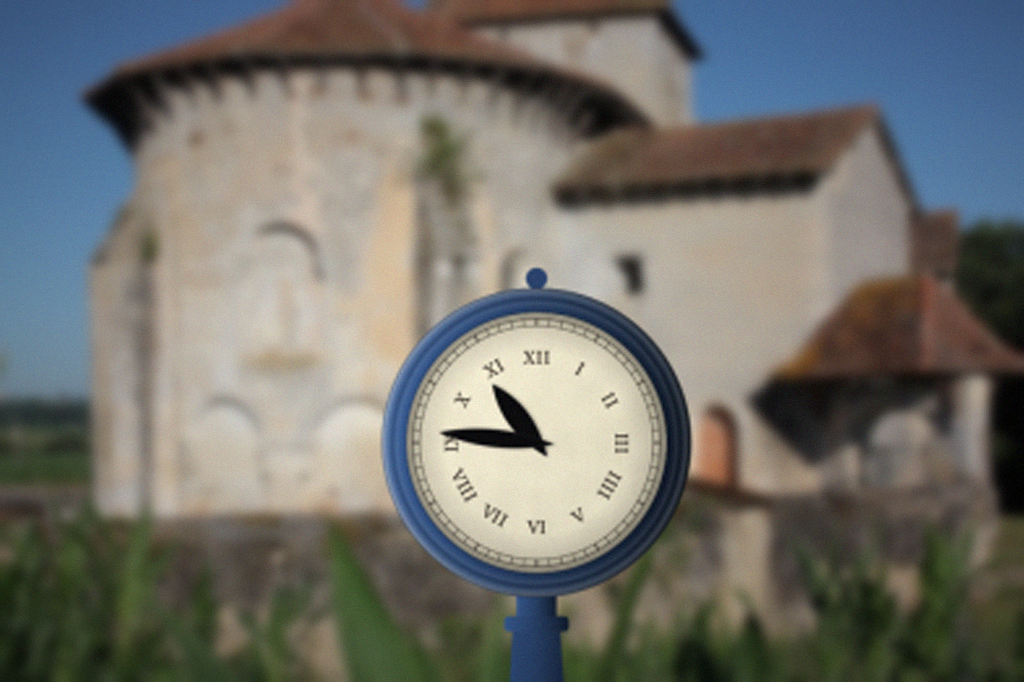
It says 10:46
